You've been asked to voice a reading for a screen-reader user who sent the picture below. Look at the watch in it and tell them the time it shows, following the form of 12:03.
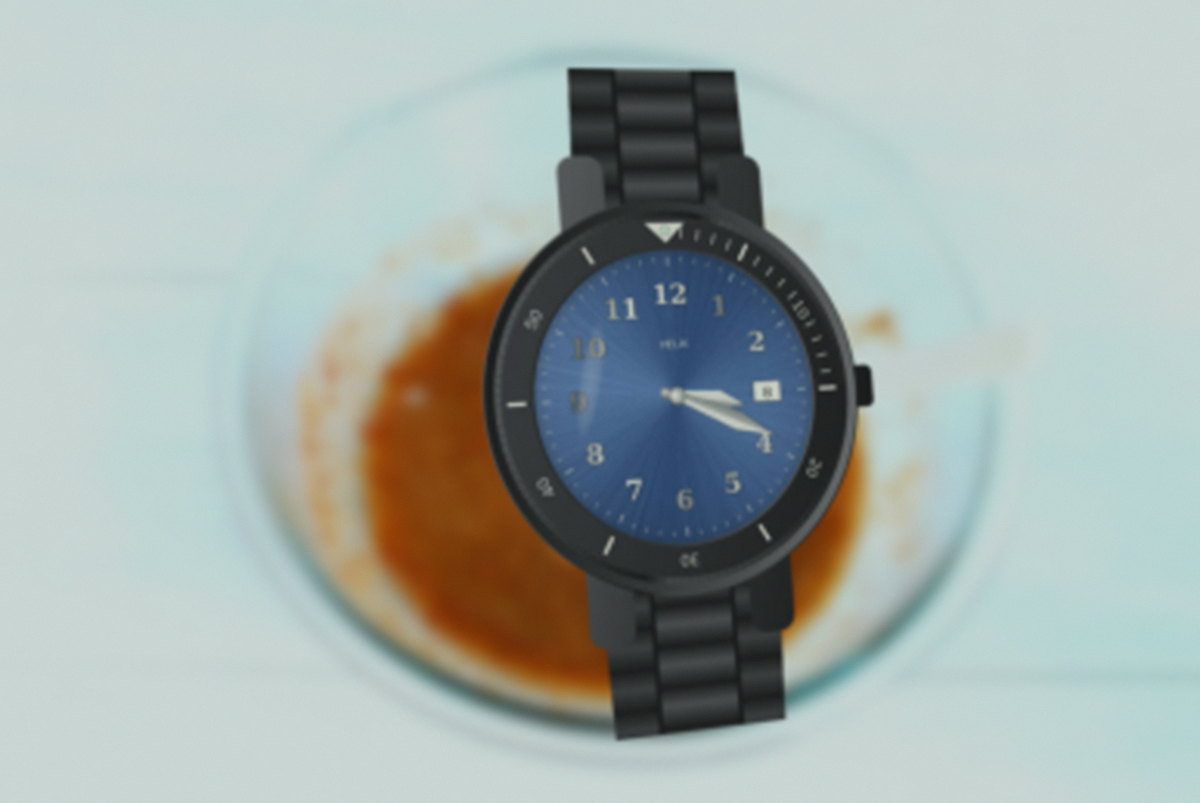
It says 3:19
